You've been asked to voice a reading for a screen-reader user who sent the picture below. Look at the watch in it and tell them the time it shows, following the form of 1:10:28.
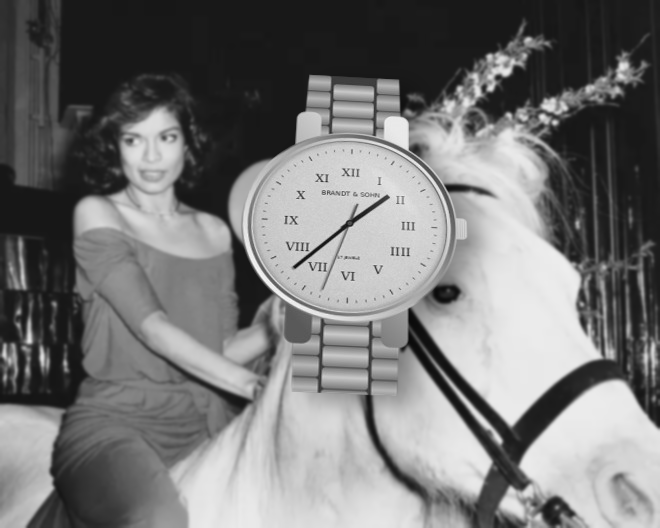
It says 1:37:33
